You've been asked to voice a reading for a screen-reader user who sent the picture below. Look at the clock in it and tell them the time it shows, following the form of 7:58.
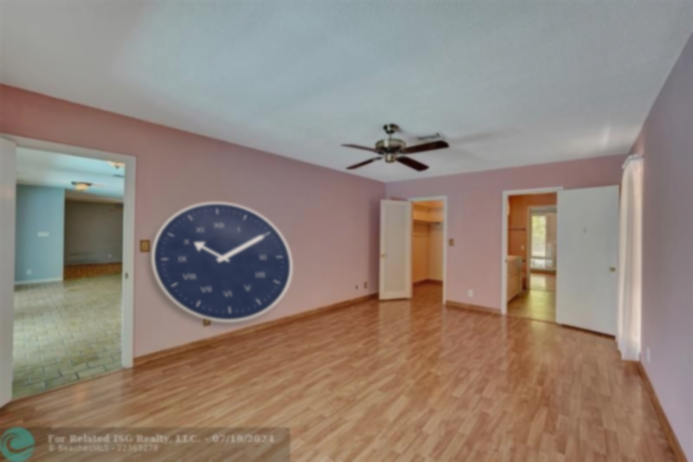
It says 10:10
